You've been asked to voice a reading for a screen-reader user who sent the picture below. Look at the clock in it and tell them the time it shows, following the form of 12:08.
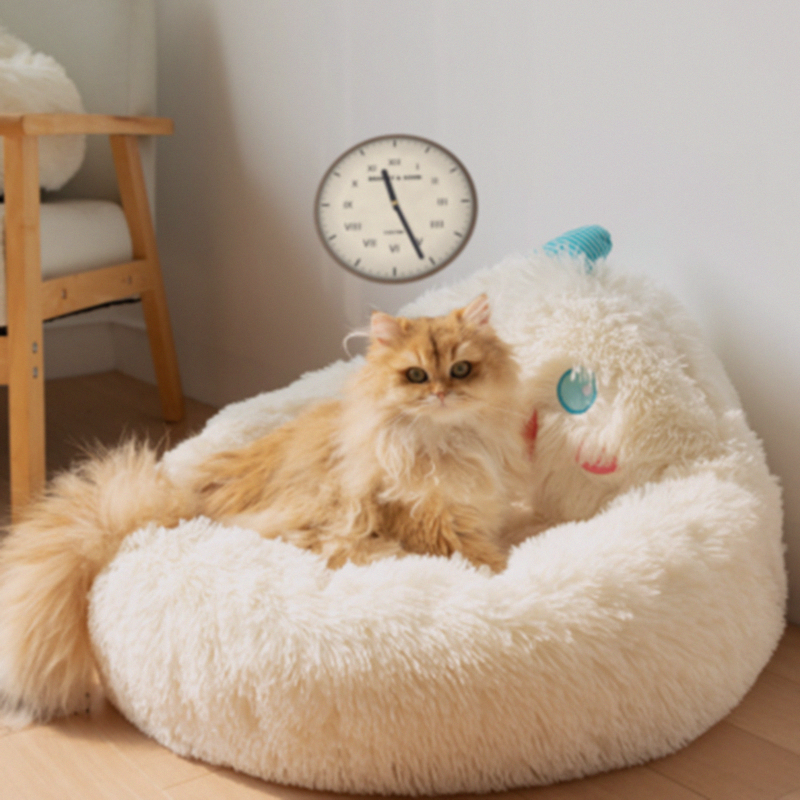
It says 11:26
